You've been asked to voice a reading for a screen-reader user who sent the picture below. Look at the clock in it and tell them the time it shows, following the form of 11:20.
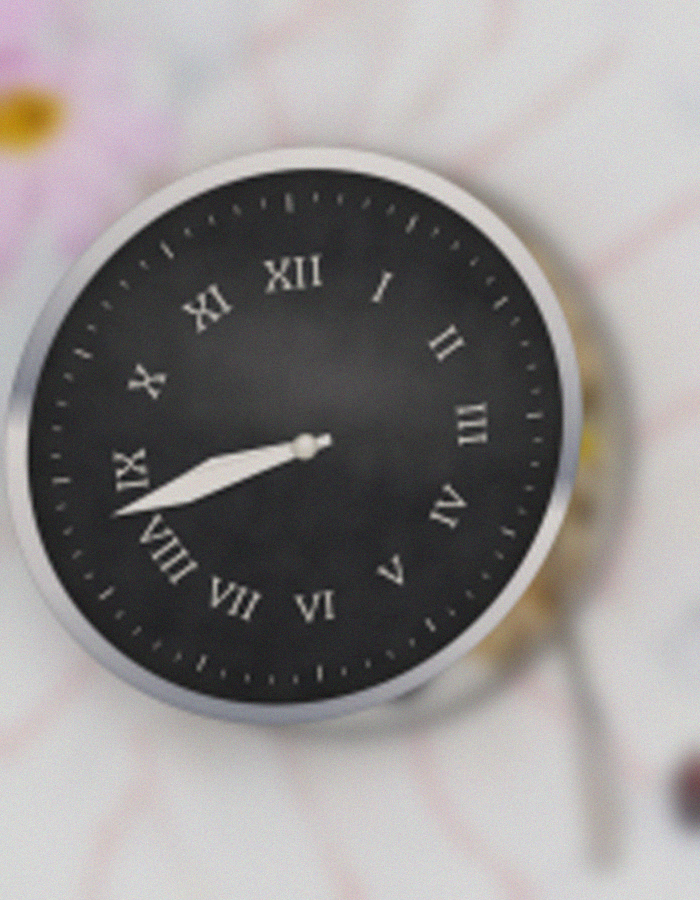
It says 8:43
